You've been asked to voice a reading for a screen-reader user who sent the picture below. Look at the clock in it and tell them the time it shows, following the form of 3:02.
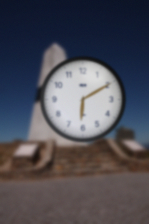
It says 6:10
